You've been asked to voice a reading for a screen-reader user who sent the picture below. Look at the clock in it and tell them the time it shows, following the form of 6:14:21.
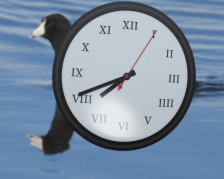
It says 7:41:05
